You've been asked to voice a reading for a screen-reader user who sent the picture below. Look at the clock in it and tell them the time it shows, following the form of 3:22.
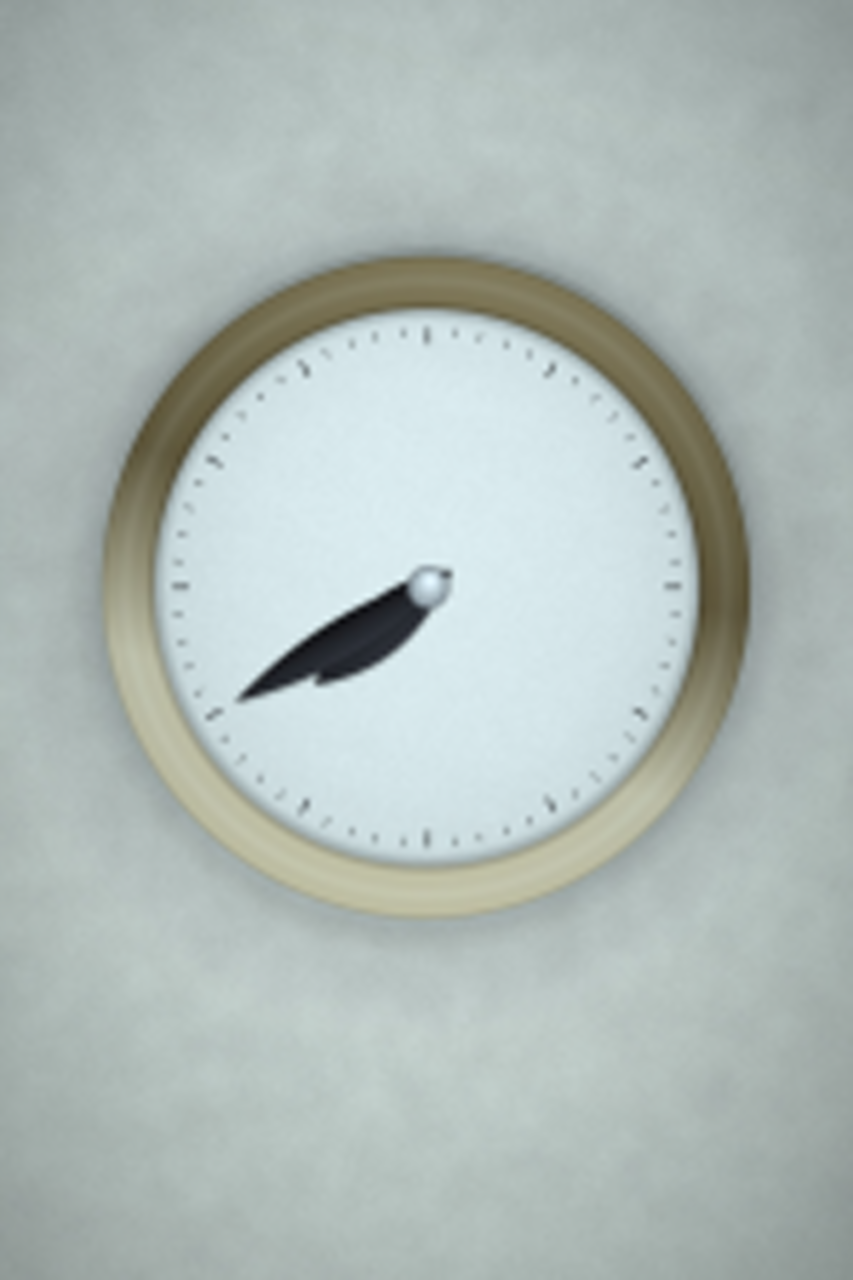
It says 7:40
